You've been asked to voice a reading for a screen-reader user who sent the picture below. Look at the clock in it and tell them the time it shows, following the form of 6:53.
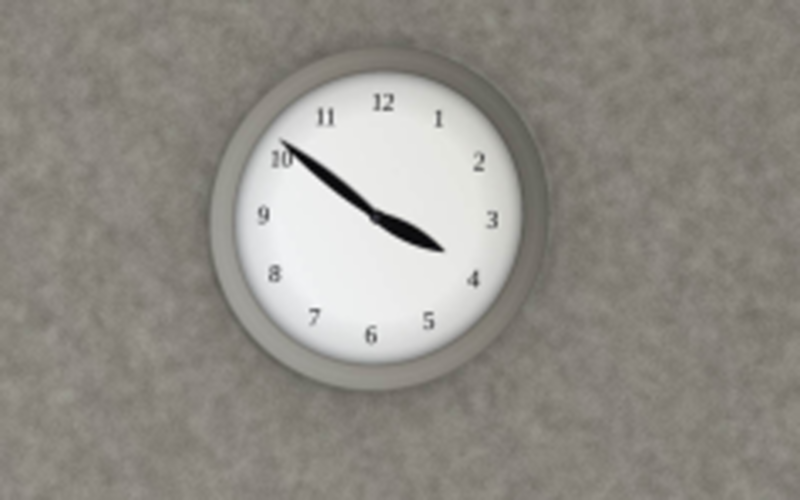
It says 3:51
